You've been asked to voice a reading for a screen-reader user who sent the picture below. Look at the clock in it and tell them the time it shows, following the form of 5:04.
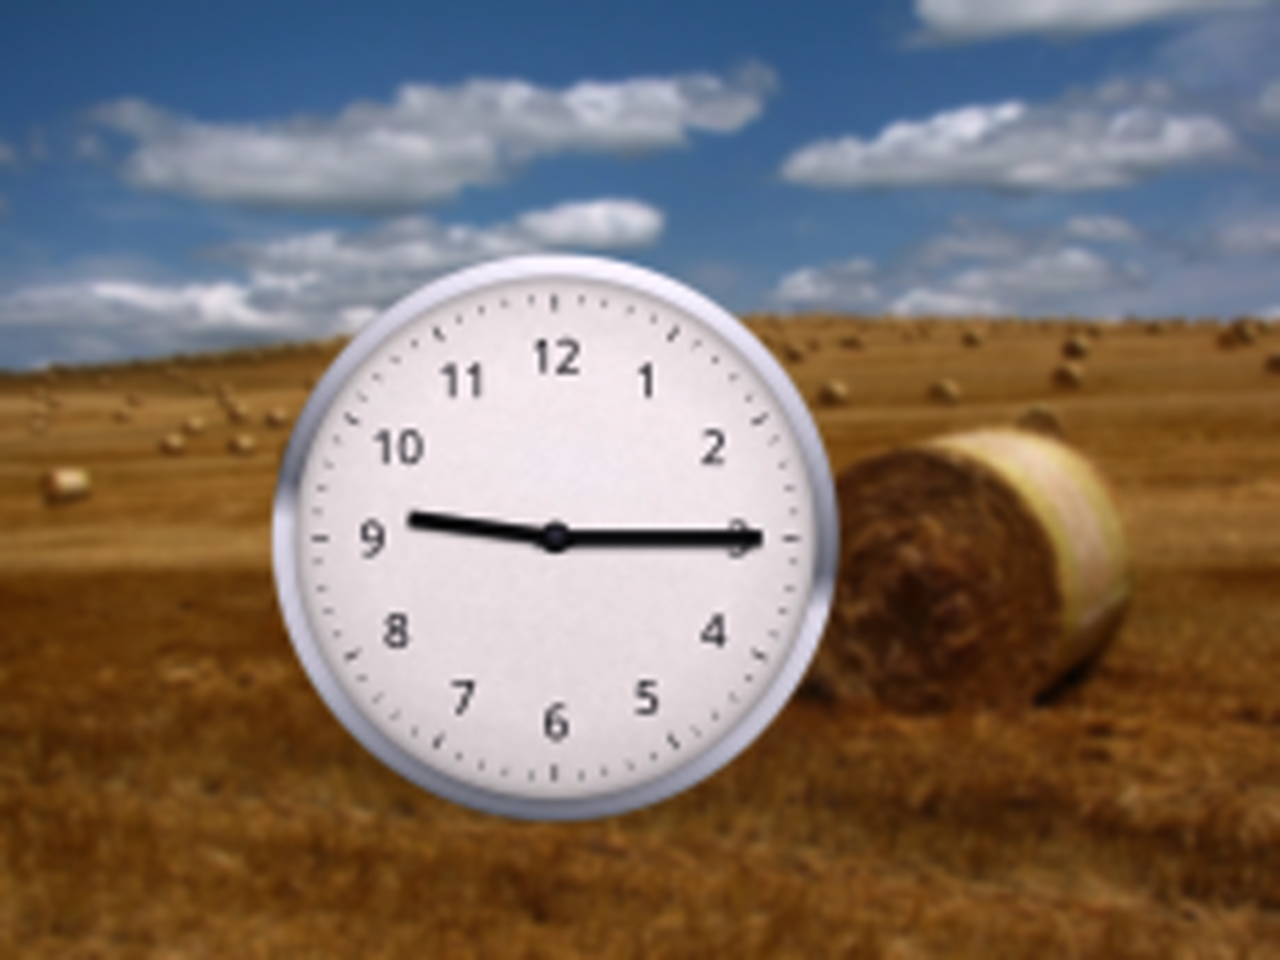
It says 9:15
